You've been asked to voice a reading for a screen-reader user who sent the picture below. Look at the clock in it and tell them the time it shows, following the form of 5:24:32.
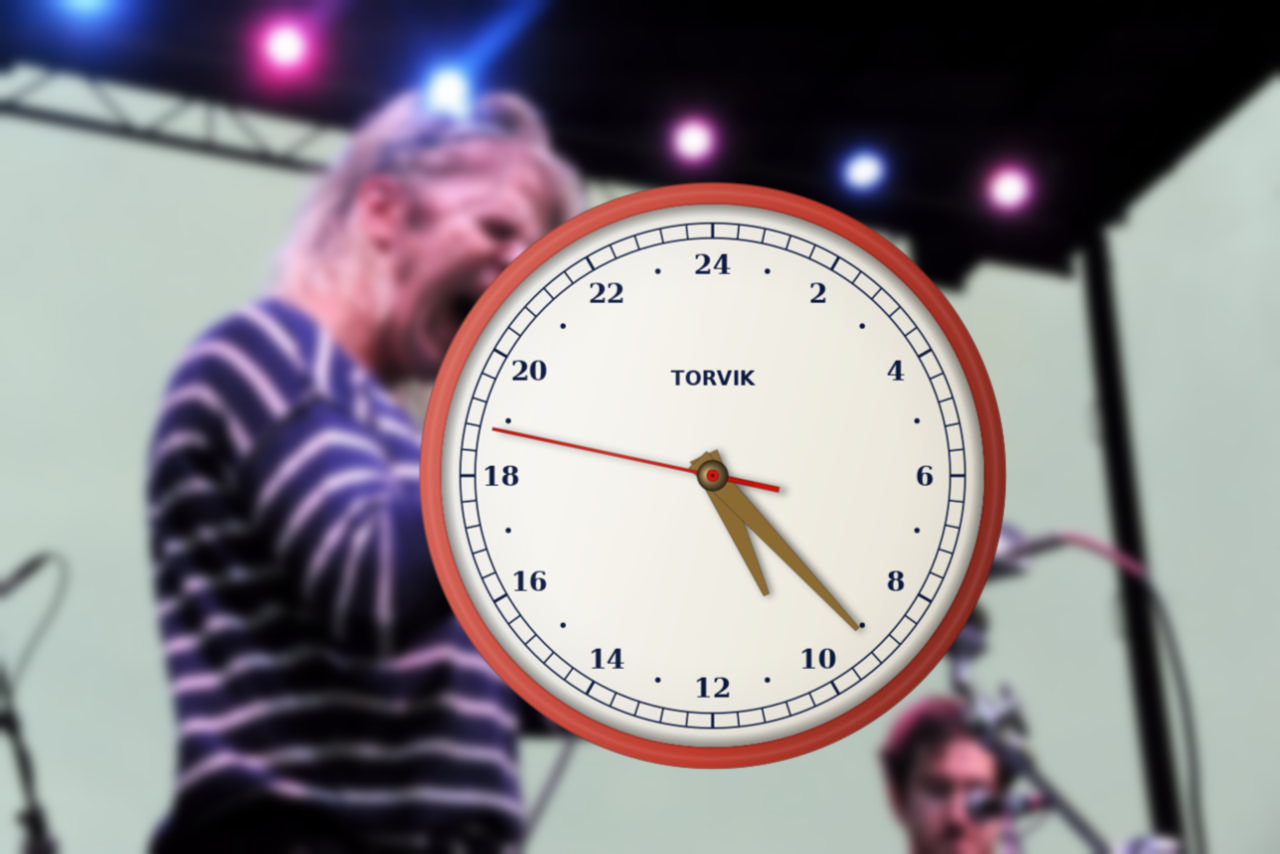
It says 10:22:47
